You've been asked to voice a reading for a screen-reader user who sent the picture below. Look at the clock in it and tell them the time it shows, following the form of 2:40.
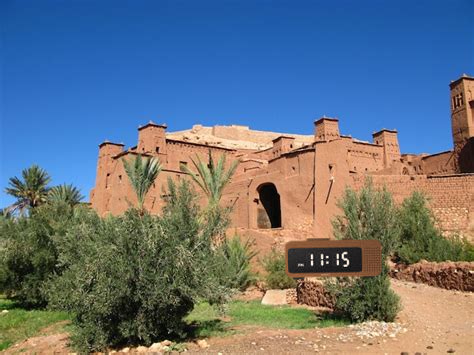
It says 11:15
